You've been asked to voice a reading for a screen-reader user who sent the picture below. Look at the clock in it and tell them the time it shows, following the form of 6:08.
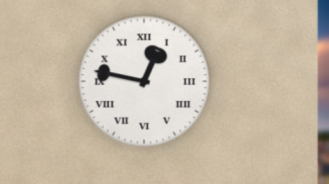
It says 12:47
